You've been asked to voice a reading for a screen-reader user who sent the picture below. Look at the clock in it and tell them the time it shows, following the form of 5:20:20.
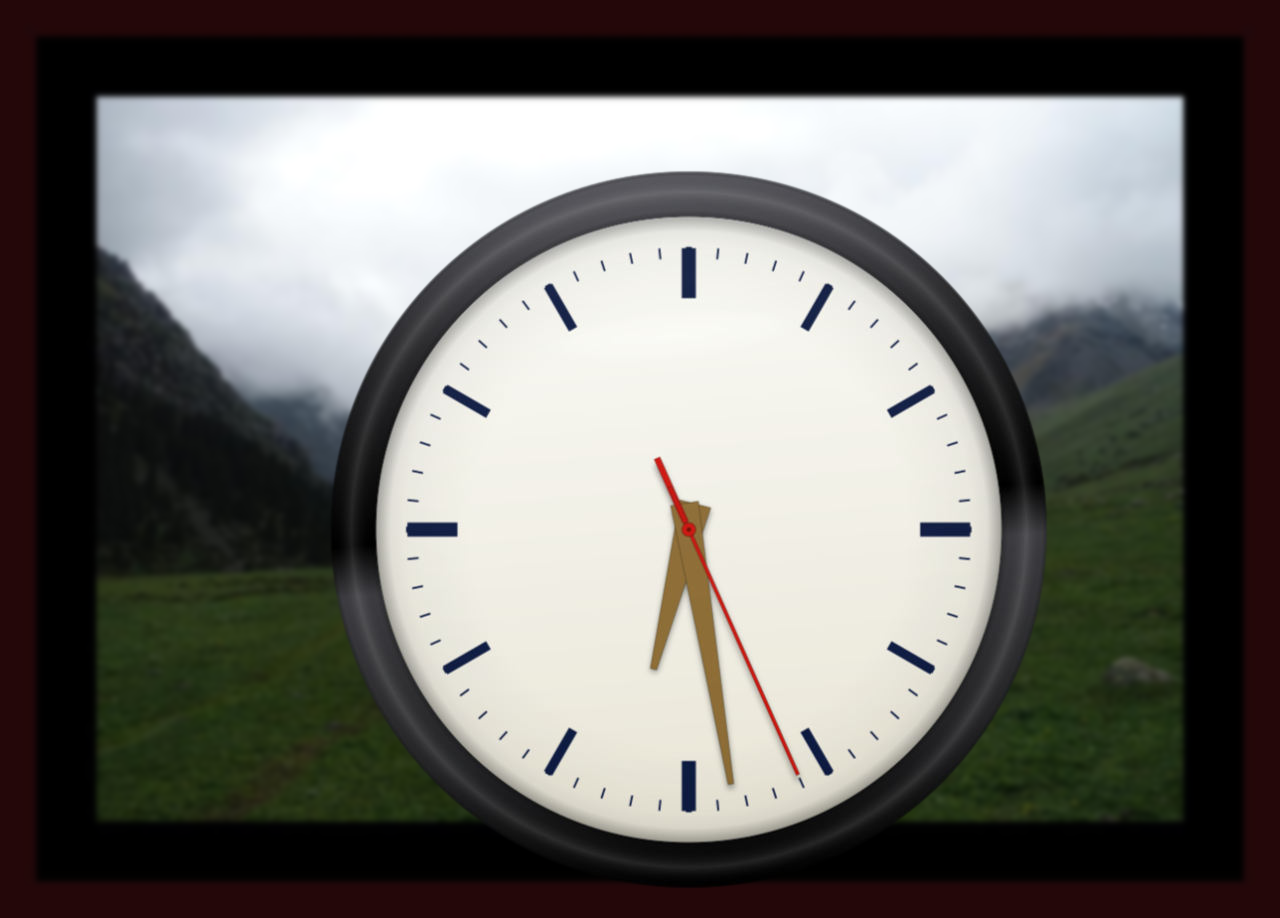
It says 6:28:26
